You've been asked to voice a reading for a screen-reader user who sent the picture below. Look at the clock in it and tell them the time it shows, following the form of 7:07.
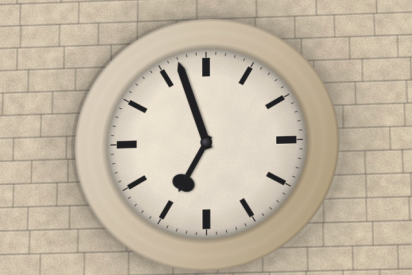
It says 6:57
